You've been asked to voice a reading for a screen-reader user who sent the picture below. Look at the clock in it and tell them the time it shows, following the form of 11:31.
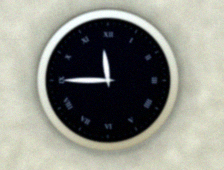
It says 11:45
